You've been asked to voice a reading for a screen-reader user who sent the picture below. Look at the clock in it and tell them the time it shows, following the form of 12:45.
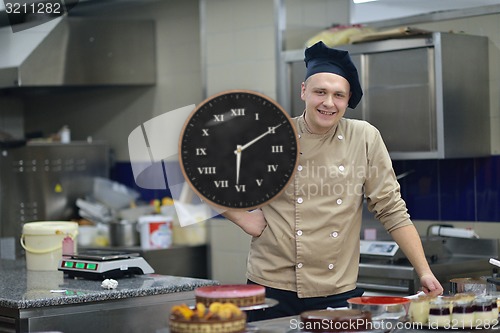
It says 6:10
